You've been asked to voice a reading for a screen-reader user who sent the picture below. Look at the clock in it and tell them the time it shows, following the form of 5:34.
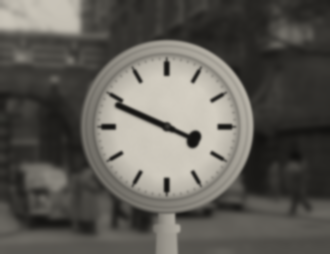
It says 3:49
